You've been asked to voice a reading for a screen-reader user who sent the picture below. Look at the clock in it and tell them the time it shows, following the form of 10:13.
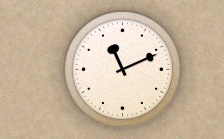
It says 11:11
